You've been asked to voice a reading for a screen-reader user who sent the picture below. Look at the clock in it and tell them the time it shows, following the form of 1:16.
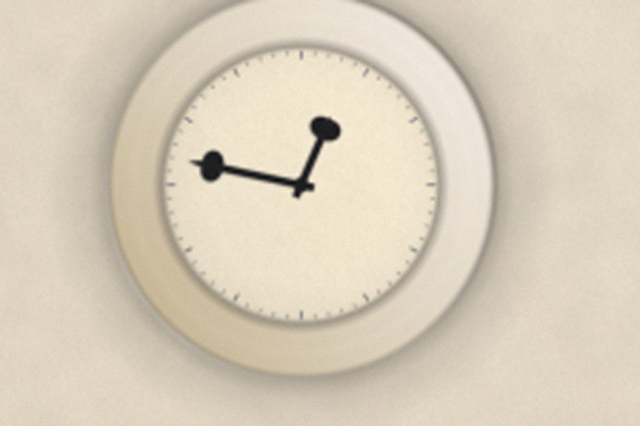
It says 12:47
